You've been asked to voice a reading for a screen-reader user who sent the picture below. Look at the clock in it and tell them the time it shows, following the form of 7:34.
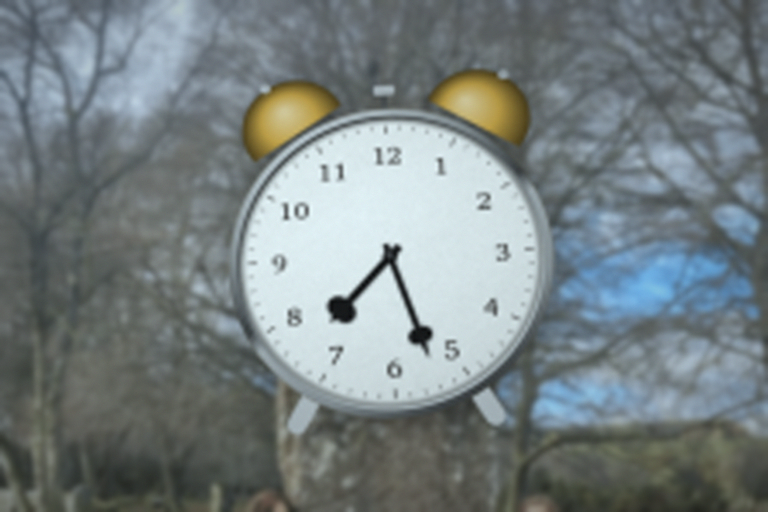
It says 7:27
